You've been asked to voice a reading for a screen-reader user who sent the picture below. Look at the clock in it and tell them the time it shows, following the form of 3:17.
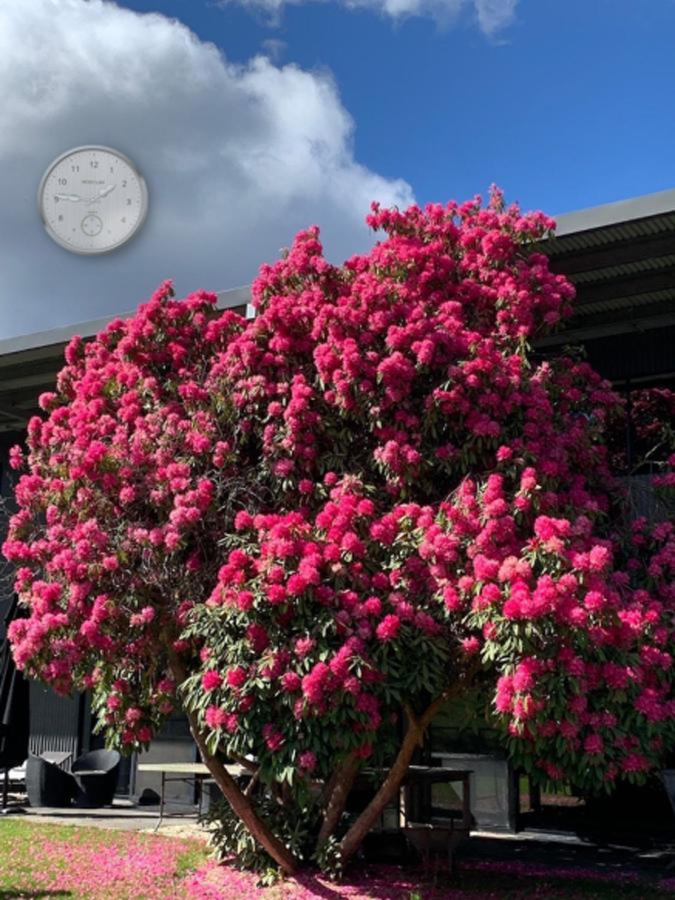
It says 1:46
